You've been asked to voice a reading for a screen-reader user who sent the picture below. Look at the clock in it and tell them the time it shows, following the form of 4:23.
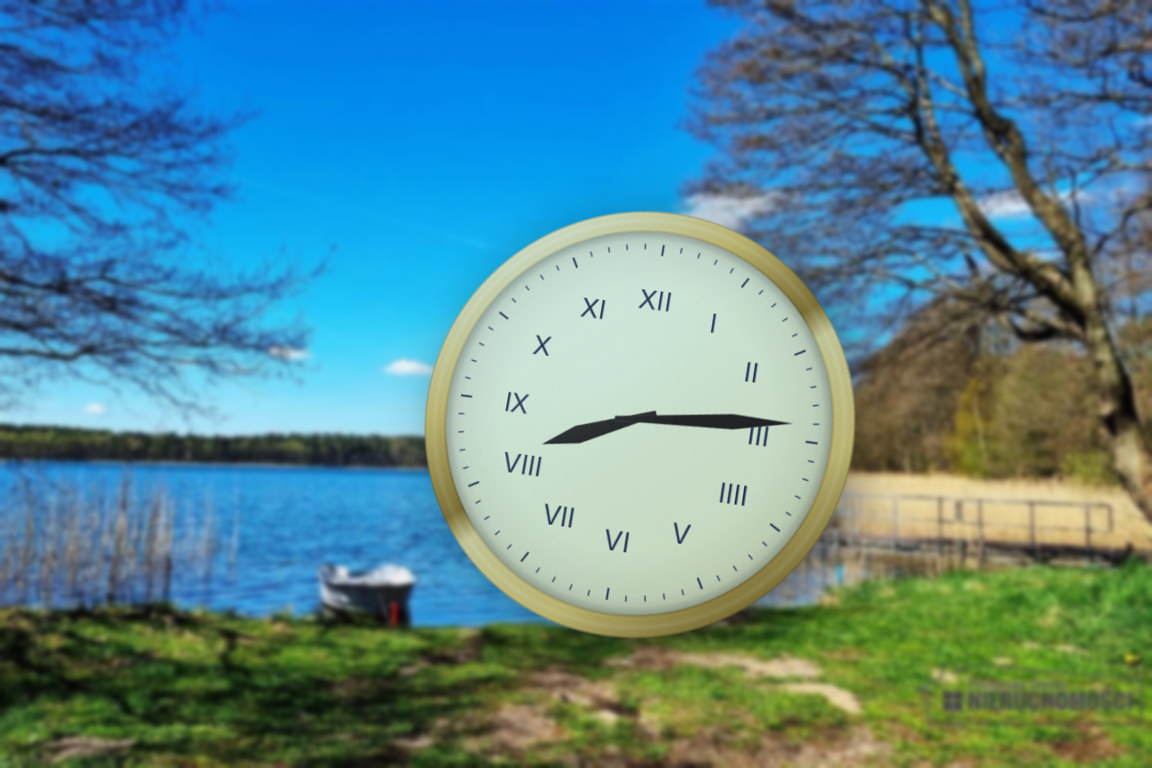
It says 8:14
